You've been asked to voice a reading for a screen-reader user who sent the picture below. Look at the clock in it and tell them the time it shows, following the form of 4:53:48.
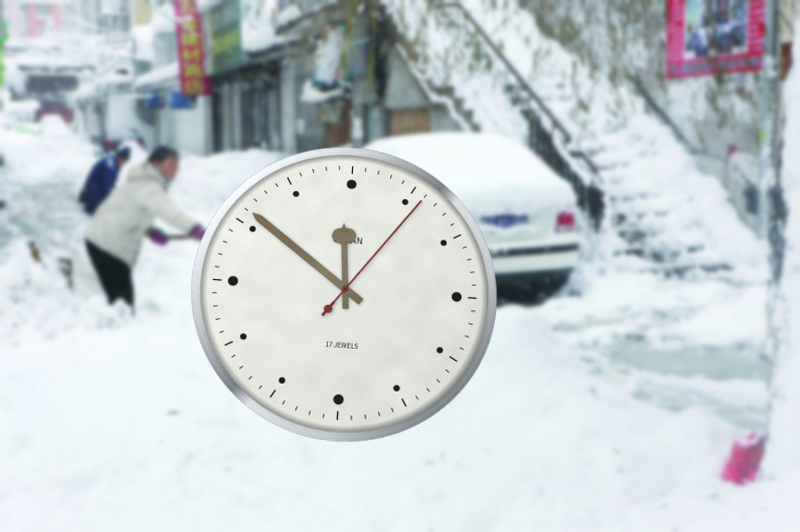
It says 11:51:06
